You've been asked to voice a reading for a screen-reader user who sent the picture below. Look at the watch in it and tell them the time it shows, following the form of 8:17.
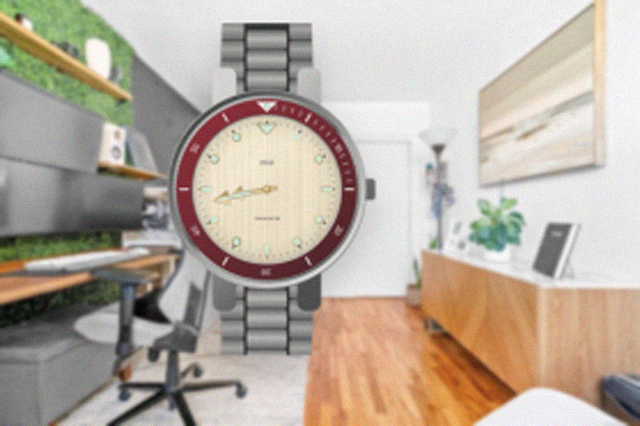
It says 8:43
